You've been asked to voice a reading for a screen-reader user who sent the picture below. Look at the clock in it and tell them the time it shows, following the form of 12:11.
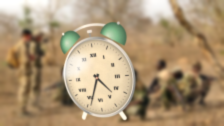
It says 4:34
